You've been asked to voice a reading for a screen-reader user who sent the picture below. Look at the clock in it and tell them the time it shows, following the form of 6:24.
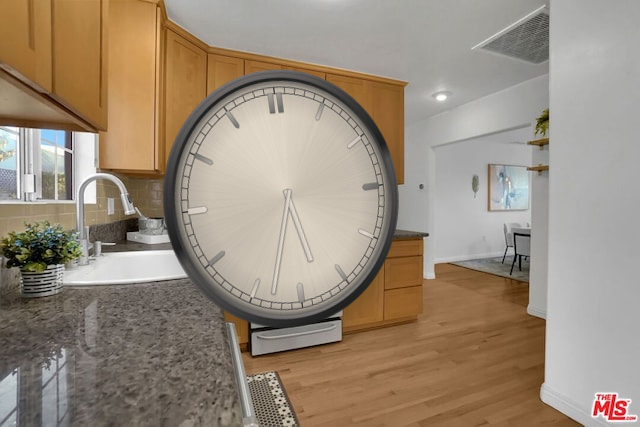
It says 5:33
